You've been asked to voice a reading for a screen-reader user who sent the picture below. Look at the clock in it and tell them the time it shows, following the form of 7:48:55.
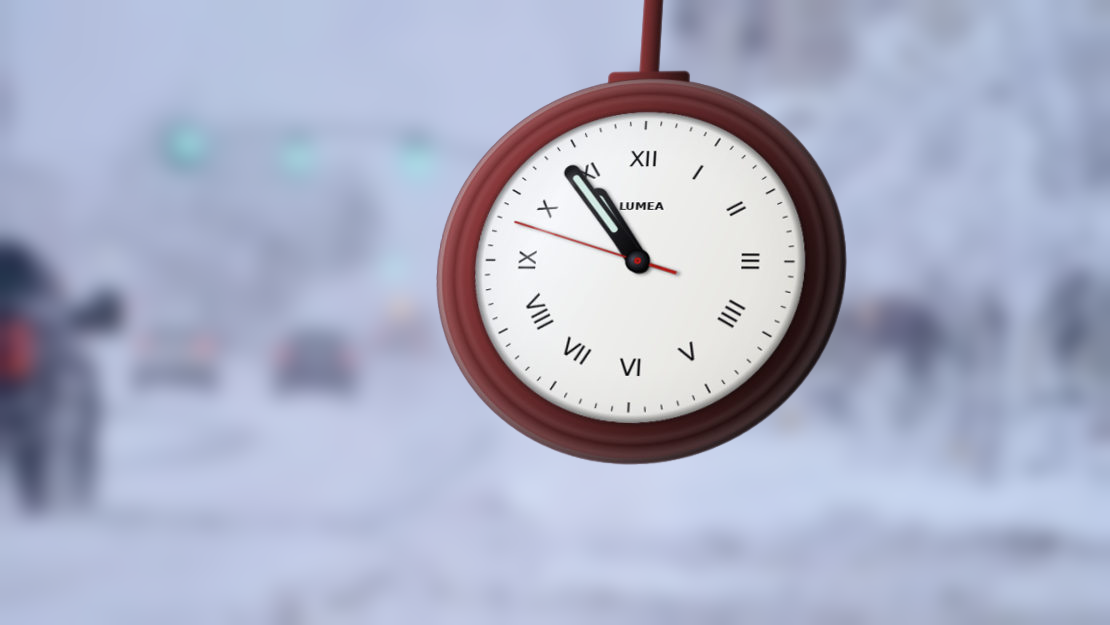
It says 10:53:48
